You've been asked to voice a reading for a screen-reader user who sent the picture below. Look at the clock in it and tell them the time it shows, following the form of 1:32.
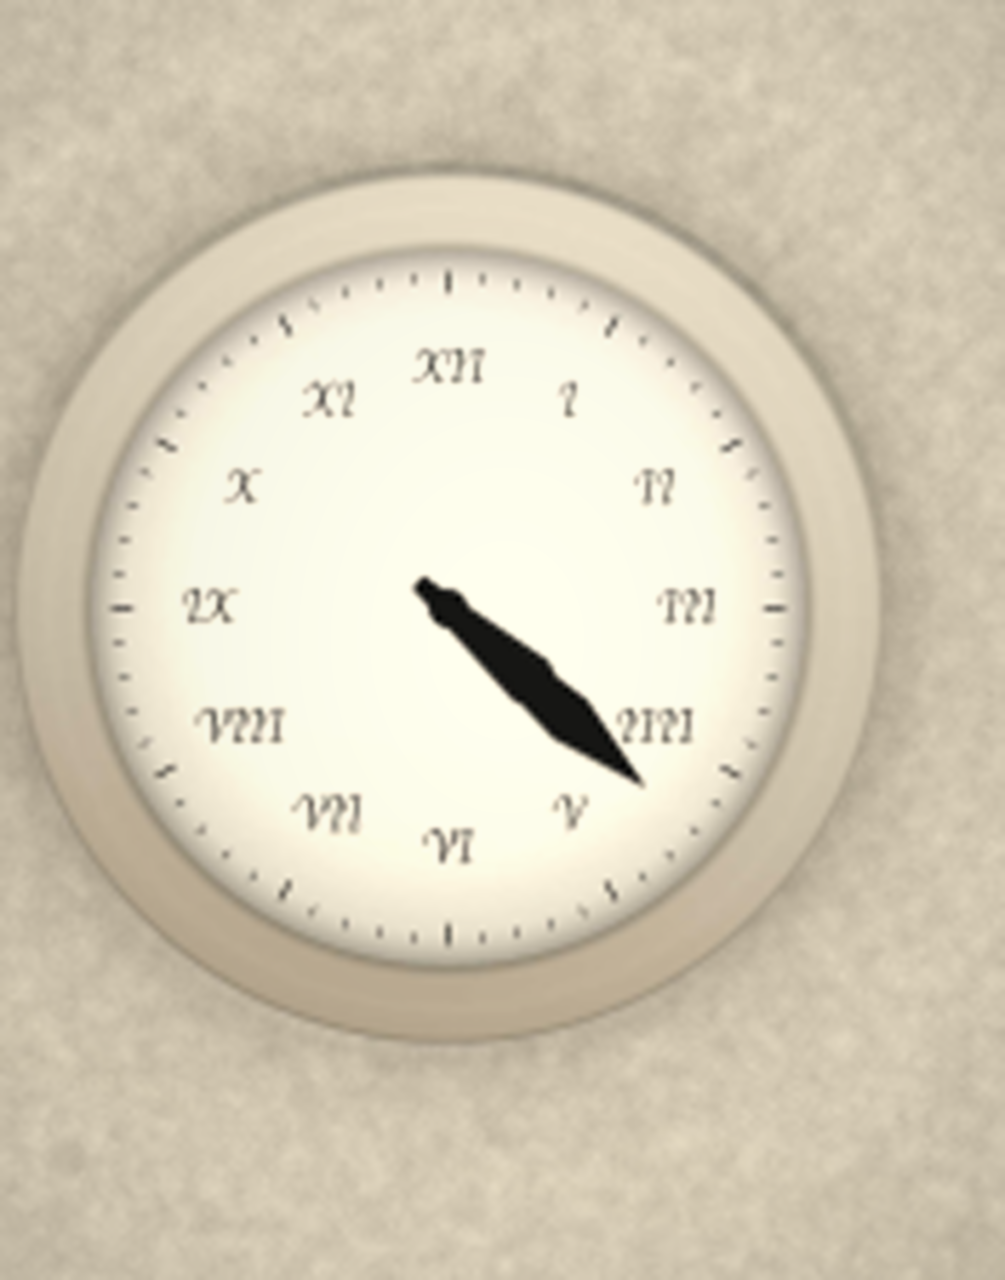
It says 4:22
